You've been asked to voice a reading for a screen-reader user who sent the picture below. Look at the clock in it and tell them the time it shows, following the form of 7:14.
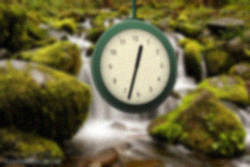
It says 12:33
